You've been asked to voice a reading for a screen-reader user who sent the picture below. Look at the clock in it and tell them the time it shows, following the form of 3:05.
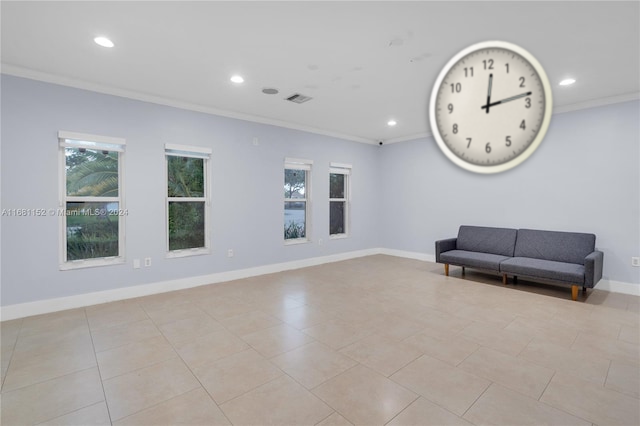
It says 12:13
